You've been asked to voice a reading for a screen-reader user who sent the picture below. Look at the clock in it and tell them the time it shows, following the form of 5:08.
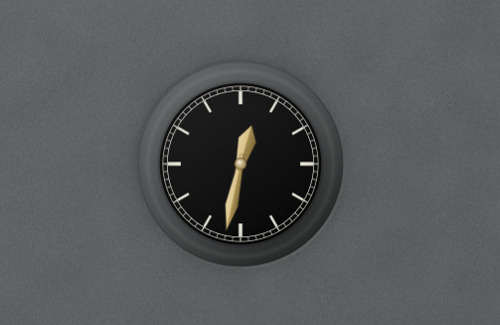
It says 12:32
